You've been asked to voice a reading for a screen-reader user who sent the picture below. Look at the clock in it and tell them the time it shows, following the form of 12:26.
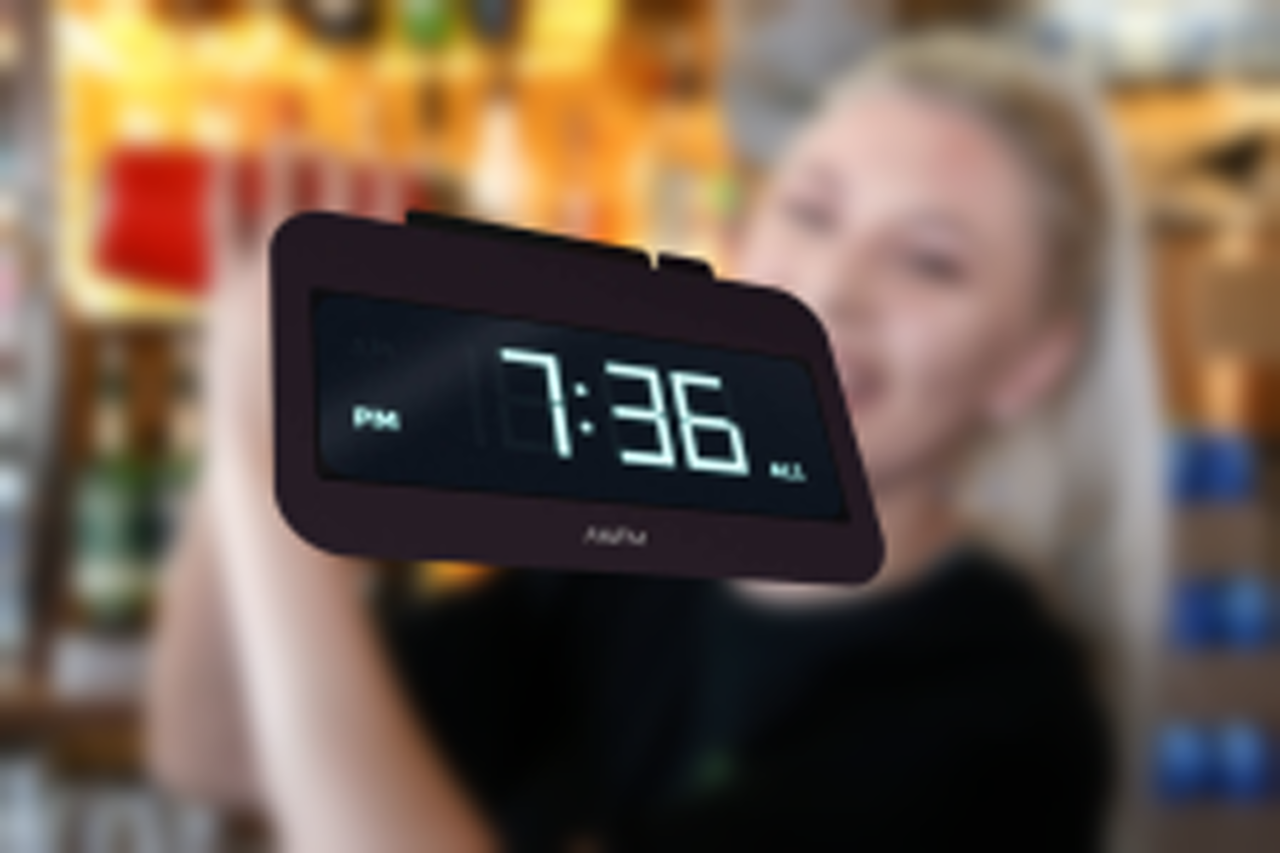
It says 7:36
